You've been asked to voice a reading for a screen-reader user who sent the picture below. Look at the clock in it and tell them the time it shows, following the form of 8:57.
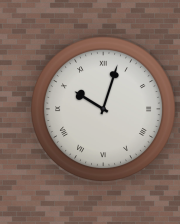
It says 10:03
